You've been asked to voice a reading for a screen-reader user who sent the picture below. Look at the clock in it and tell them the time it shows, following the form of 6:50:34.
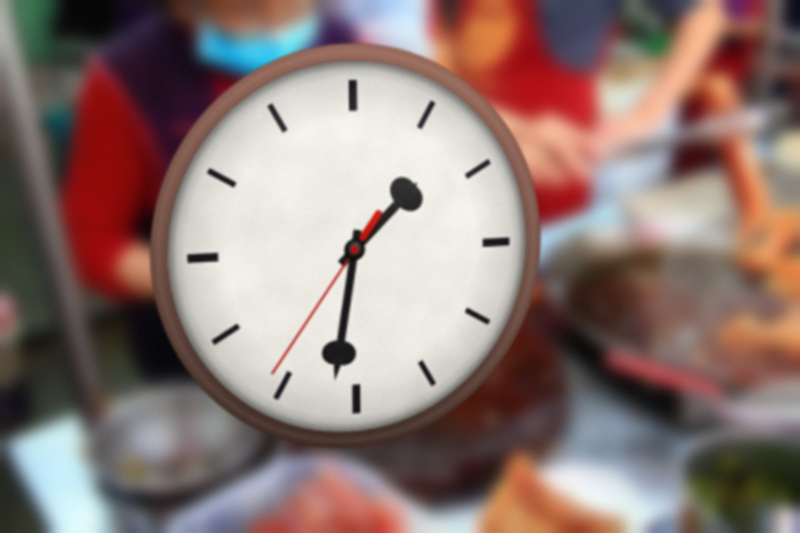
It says 1:31:36
